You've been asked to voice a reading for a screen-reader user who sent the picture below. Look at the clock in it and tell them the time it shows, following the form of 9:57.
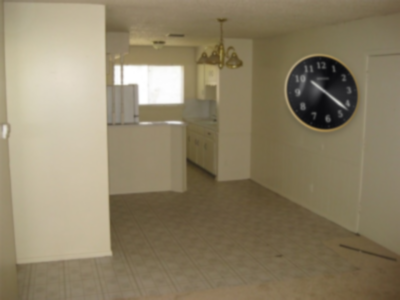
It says 10:22
